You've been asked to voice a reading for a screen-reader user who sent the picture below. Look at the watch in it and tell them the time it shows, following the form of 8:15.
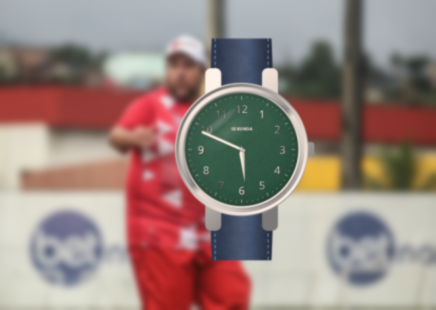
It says 5:49
